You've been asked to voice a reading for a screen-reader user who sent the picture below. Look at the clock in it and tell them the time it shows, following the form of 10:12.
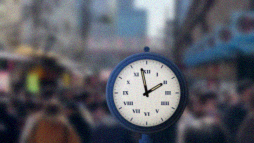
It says 1:58
